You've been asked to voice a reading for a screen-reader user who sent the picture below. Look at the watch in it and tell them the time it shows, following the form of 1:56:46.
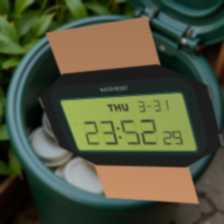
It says 23:52:29
